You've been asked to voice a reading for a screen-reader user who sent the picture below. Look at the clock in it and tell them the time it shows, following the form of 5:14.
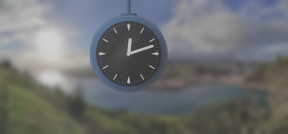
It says 12:12
